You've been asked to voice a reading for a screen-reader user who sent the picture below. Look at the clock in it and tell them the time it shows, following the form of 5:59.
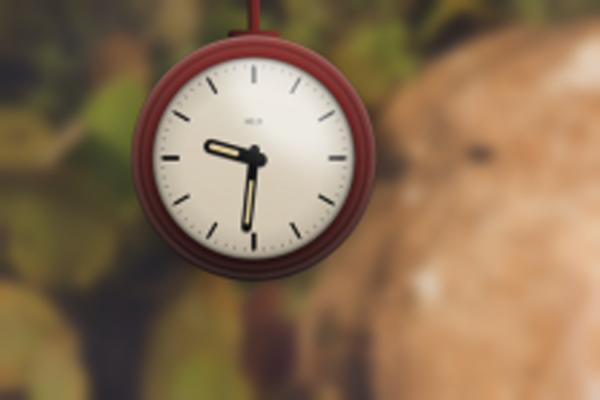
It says 9:31
